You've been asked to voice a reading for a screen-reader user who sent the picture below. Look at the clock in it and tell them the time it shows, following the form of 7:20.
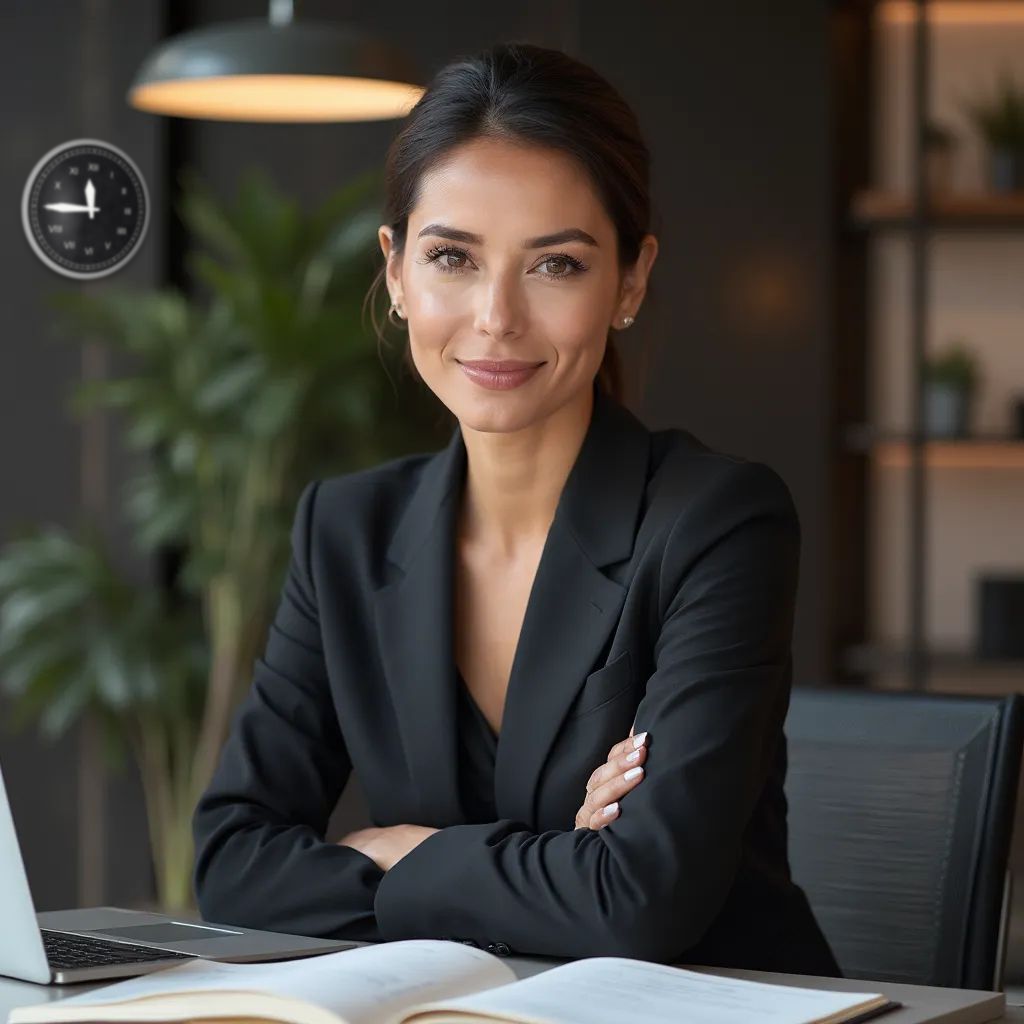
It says 11:45
